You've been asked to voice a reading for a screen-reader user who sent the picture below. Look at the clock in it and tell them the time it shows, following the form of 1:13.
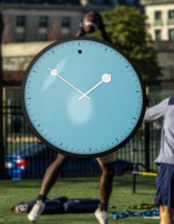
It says 1:52
